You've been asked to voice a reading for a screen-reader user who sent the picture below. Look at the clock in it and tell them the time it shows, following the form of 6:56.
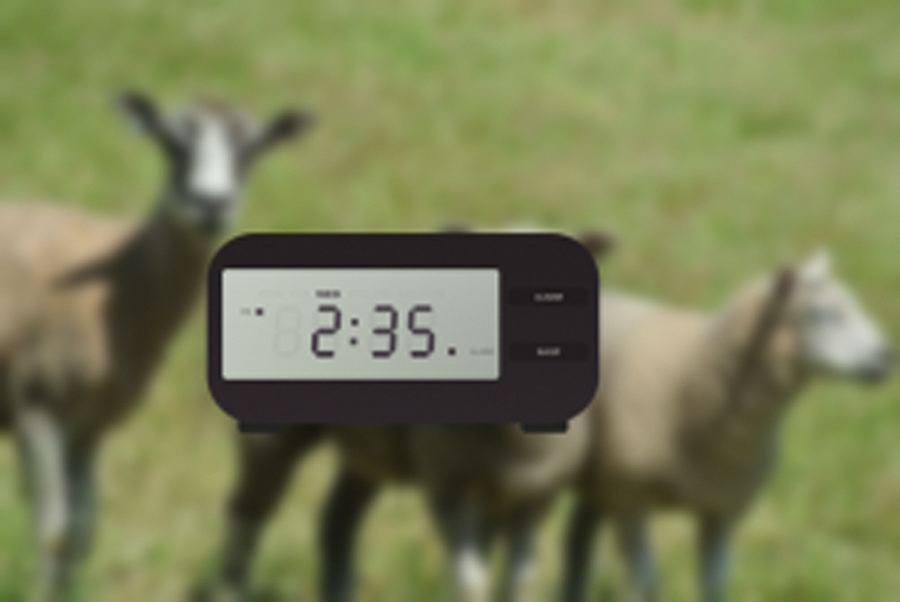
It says 2:35
